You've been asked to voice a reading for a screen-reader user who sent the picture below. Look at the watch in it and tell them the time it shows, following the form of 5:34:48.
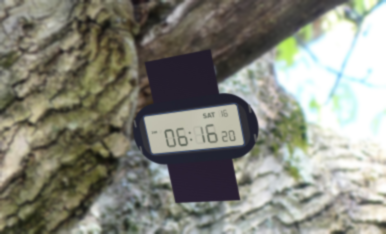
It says 6:16:20
